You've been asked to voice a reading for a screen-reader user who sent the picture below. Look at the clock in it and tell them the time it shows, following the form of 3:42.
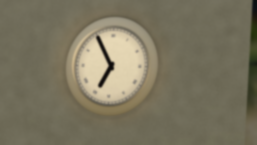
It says 6:55
